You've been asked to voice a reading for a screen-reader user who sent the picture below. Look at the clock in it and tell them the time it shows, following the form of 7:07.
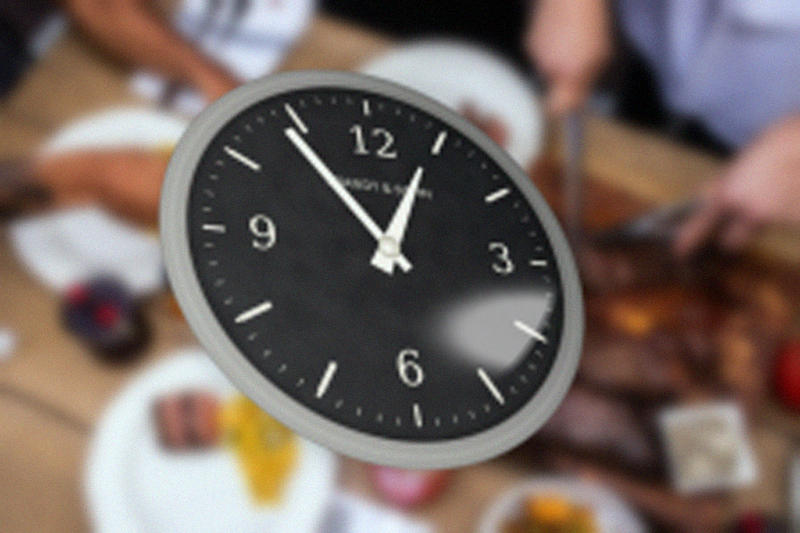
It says 12:54
